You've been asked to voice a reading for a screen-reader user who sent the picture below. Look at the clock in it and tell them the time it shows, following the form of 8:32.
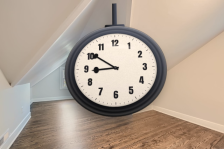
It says 8:51
